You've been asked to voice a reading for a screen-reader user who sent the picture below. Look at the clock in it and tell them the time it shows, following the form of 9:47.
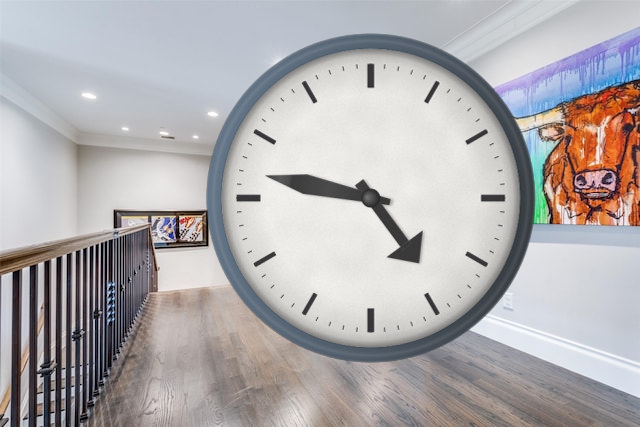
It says 4:47
